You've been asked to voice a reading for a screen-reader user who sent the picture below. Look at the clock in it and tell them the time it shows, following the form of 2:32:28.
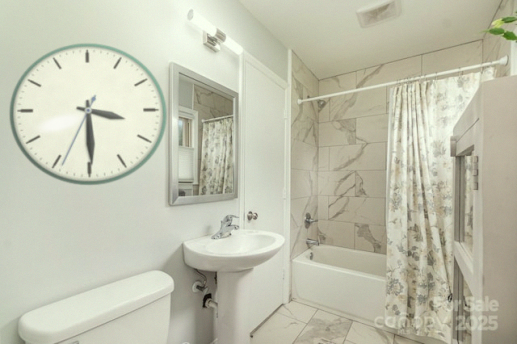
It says 3:29:34
